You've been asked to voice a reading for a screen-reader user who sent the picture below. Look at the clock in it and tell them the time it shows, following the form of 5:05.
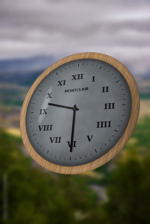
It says 9:30
